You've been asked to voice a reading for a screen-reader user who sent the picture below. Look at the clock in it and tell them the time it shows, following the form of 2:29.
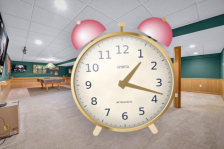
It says 1:18
